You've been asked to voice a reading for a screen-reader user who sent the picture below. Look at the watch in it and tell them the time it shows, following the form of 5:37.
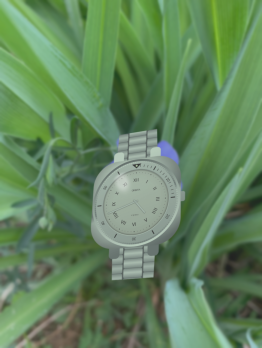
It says 4:42
